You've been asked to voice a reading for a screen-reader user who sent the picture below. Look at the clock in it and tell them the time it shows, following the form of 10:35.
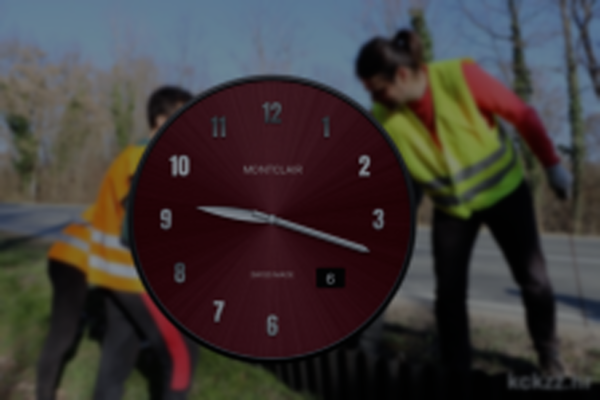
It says 9:18
